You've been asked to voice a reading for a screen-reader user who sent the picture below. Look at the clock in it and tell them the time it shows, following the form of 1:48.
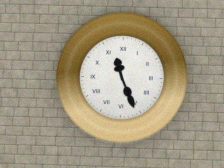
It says 11:26
